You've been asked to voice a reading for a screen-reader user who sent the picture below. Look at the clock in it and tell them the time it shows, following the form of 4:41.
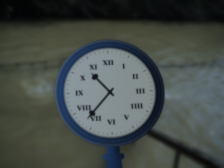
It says 10:37
